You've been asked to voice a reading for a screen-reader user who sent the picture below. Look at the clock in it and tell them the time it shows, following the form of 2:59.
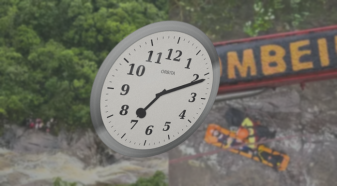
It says 7:11
